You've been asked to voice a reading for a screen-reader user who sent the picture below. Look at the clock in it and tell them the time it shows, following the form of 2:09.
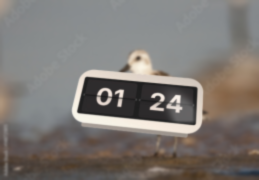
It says 1:24
